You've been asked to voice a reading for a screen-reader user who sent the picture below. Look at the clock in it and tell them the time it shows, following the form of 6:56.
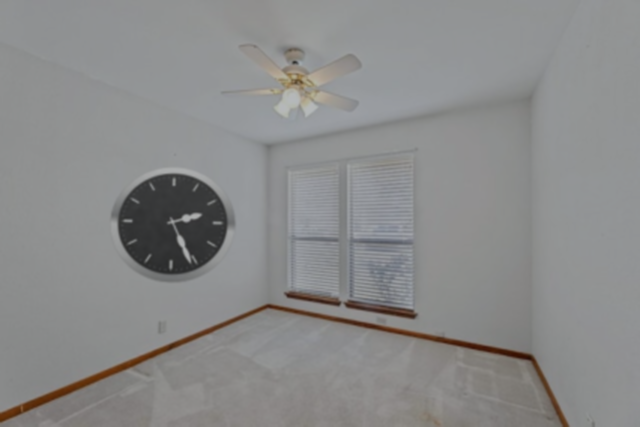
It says 2:26
